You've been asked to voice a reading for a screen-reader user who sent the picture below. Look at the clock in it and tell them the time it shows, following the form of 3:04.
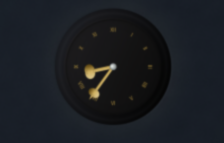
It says 8:36
